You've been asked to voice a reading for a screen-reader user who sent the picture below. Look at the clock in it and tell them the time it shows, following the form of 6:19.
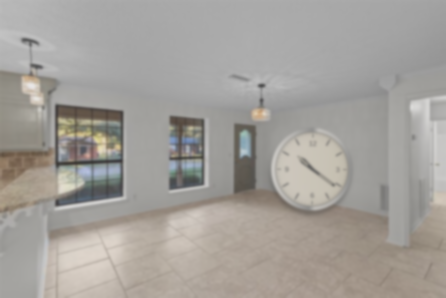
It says 10:21
